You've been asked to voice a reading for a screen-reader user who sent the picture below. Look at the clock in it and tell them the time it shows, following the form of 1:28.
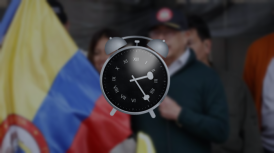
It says 2:24
